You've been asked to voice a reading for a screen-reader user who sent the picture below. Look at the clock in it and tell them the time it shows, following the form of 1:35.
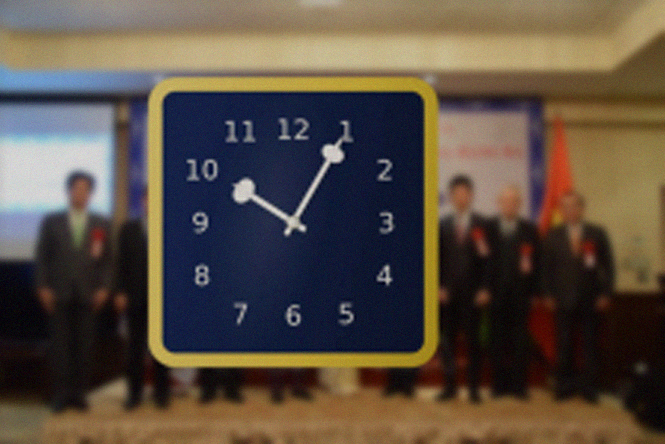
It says 10:05
